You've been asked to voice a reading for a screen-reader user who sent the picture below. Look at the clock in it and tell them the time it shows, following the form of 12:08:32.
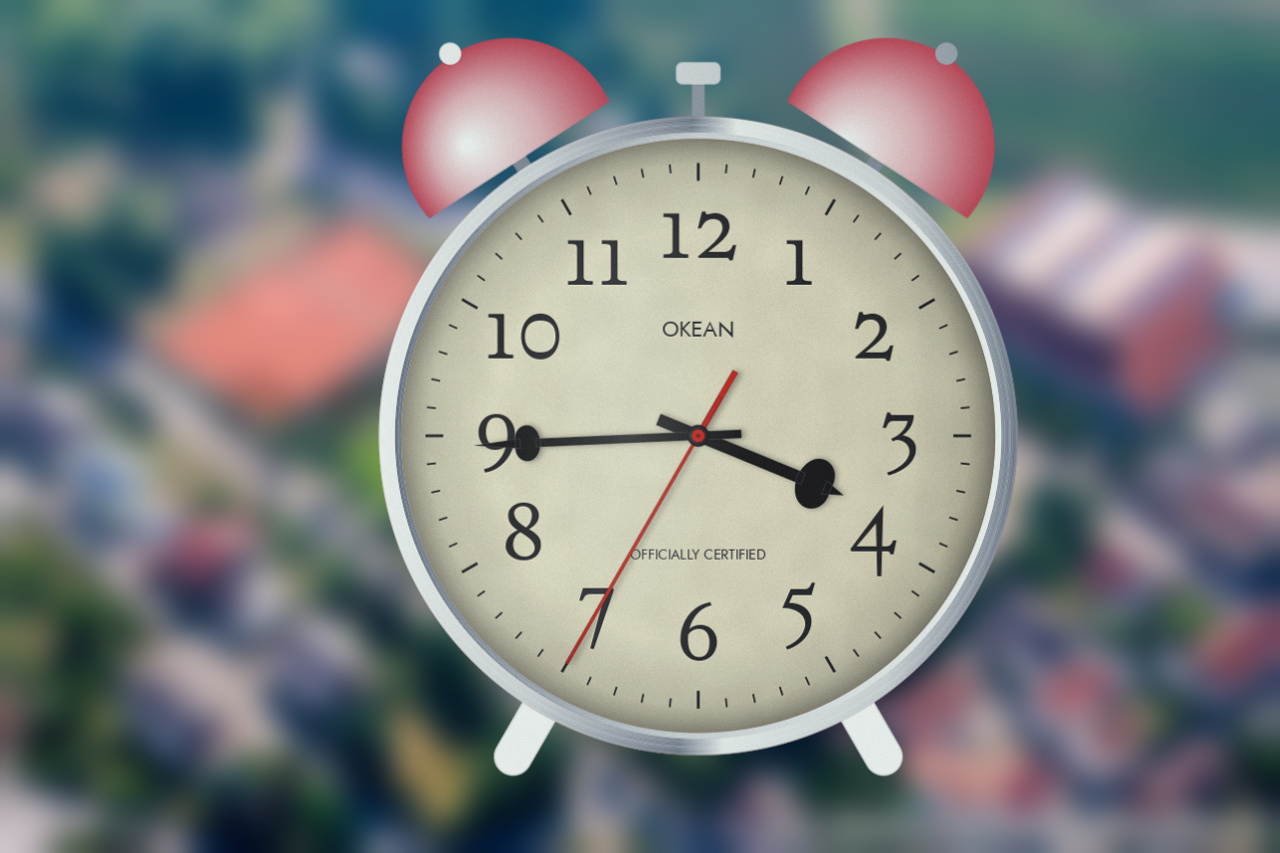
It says 3:44:35
